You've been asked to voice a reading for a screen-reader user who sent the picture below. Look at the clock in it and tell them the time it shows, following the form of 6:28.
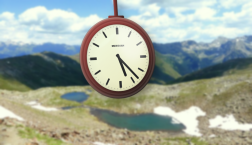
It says 5:23
